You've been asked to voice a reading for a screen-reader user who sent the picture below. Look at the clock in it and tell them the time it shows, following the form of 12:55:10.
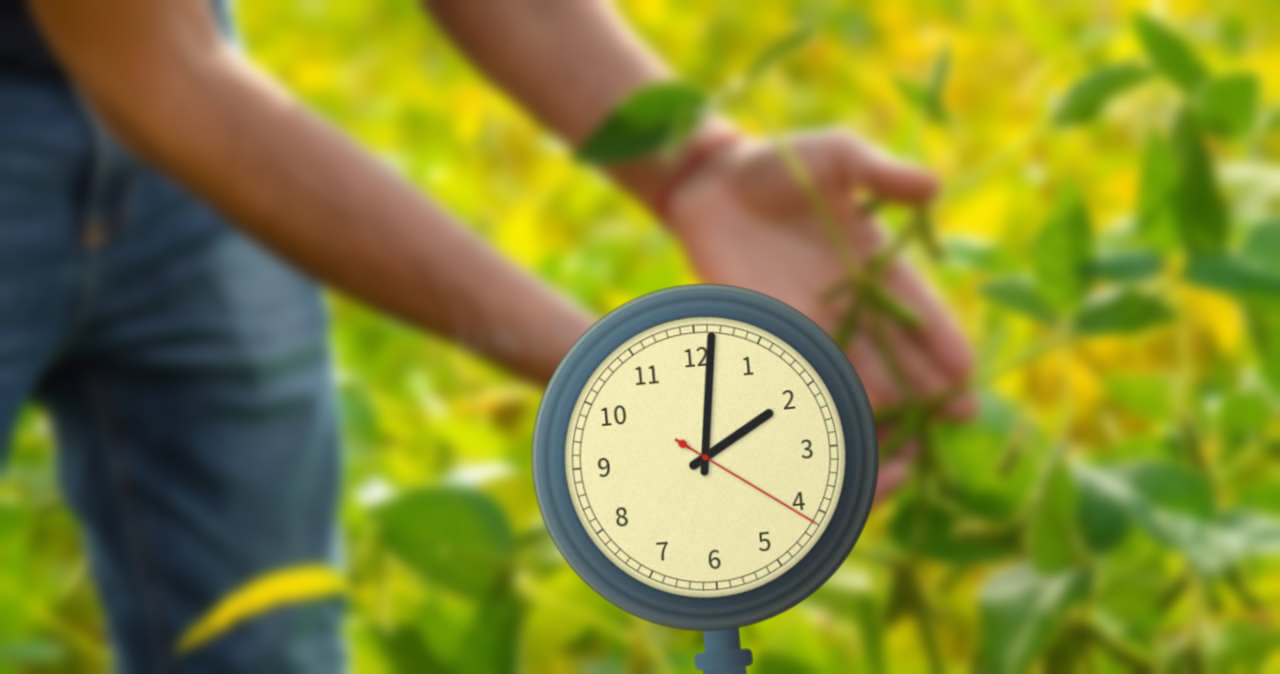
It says 2:01:21
